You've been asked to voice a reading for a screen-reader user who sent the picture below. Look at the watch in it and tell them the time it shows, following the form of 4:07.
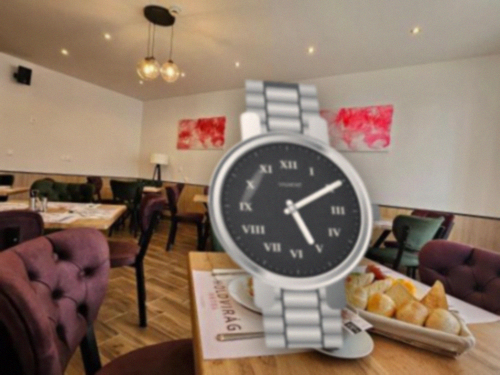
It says 5:10
